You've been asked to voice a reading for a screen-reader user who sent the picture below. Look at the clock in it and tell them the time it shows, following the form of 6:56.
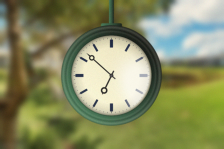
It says 6:52
